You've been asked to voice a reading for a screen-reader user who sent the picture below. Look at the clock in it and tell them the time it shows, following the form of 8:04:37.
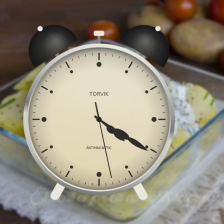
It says 4:20:28
